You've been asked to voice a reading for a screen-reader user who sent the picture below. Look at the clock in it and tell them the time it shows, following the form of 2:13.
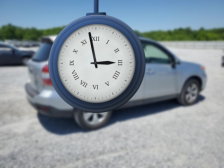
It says 2:58
